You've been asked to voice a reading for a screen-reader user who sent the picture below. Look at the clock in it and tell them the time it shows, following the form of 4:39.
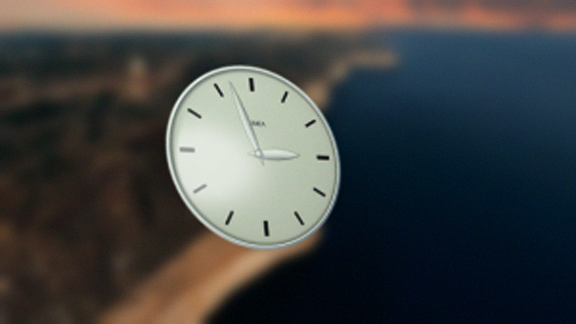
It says 2:57
